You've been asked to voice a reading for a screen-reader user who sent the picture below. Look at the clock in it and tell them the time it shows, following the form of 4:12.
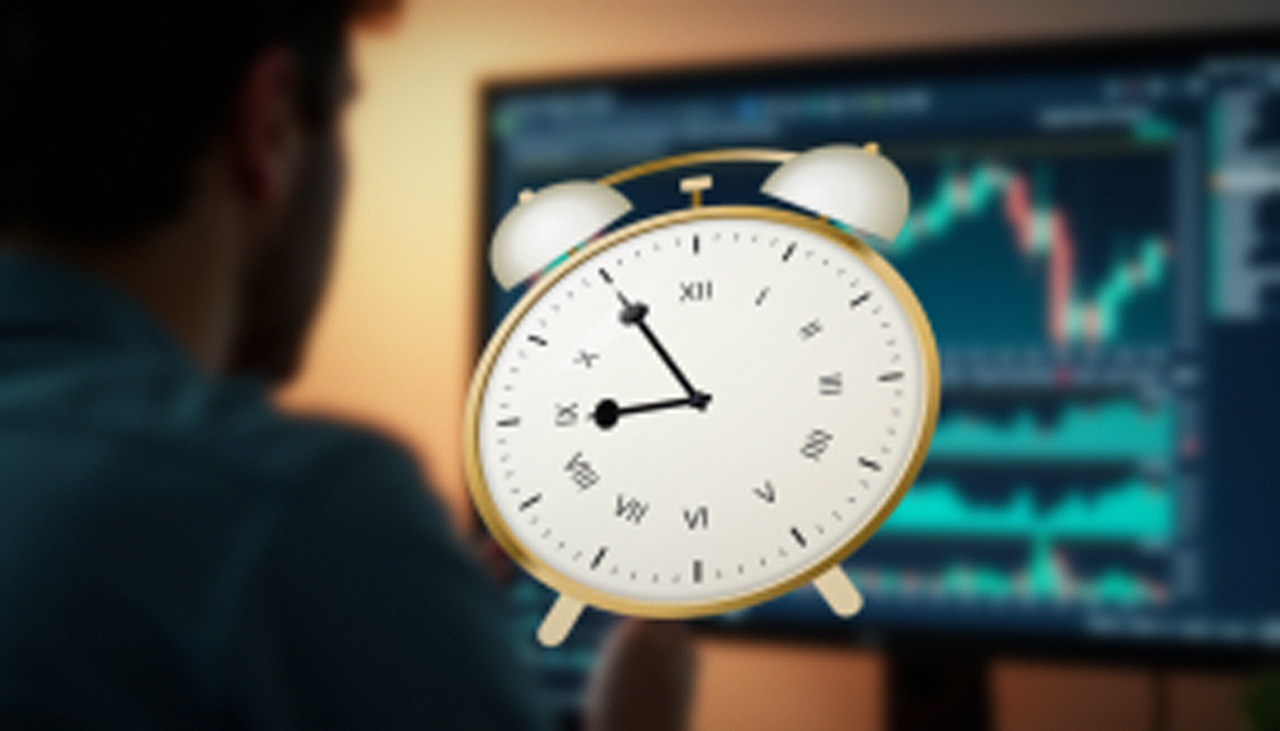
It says 8:55
